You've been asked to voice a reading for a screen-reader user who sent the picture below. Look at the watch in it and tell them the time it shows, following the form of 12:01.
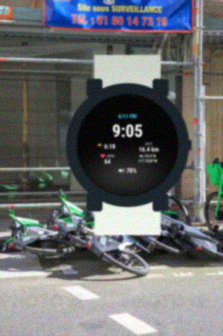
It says 9:05
